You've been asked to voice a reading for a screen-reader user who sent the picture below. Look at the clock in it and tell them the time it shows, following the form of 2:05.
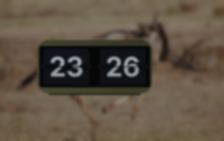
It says 23:26
